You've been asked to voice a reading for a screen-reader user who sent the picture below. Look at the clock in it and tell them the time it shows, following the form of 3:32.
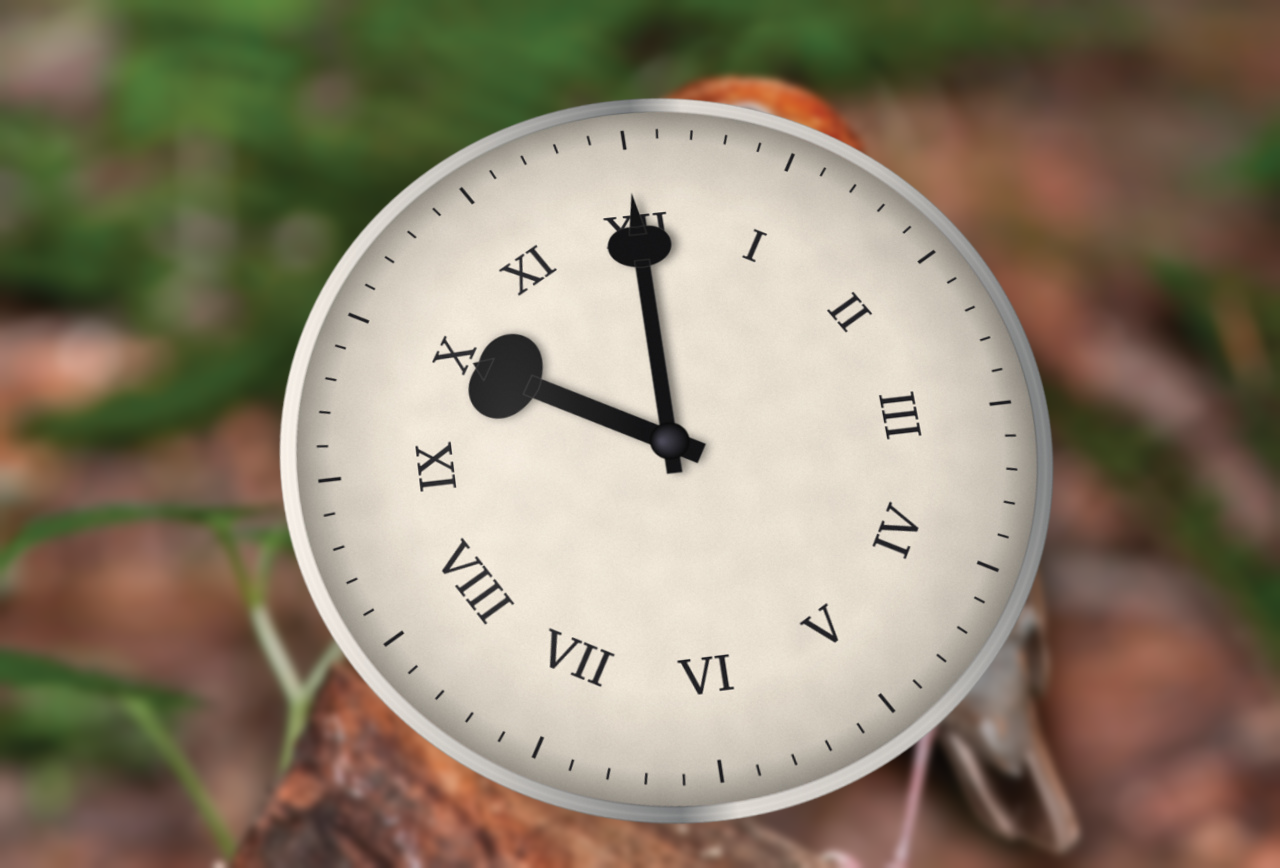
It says 10:00
